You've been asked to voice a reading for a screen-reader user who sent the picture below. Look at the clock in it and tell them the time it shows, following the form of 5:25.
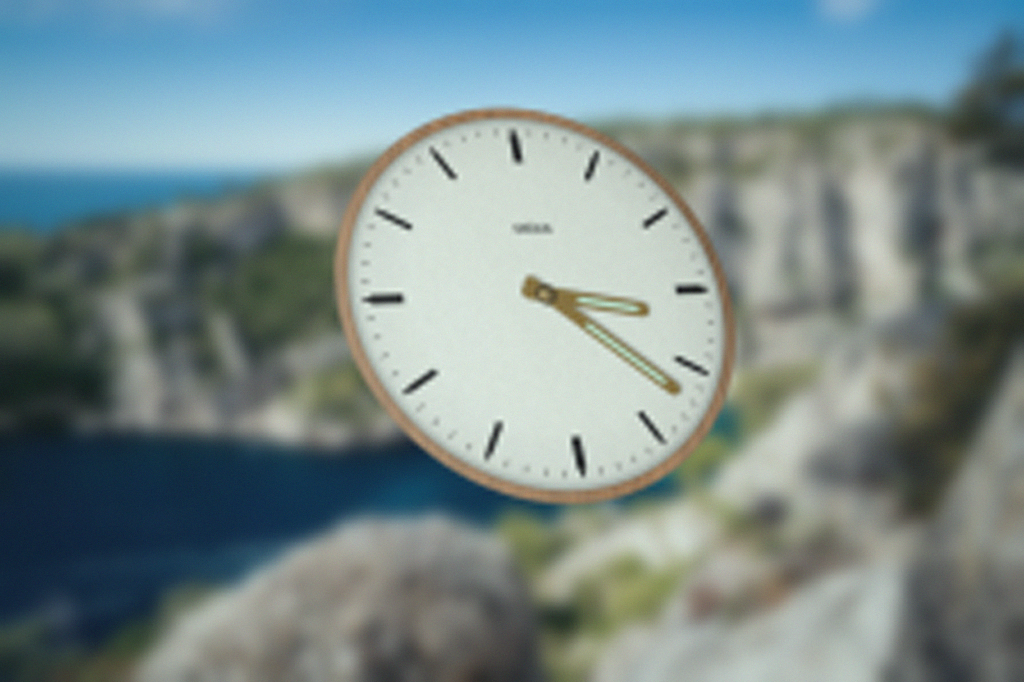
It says 3:22
